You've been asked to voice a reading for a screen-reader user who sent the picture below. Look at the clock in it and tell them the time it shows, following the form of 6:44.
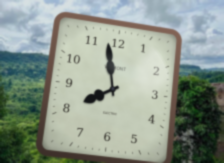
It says 7:58
